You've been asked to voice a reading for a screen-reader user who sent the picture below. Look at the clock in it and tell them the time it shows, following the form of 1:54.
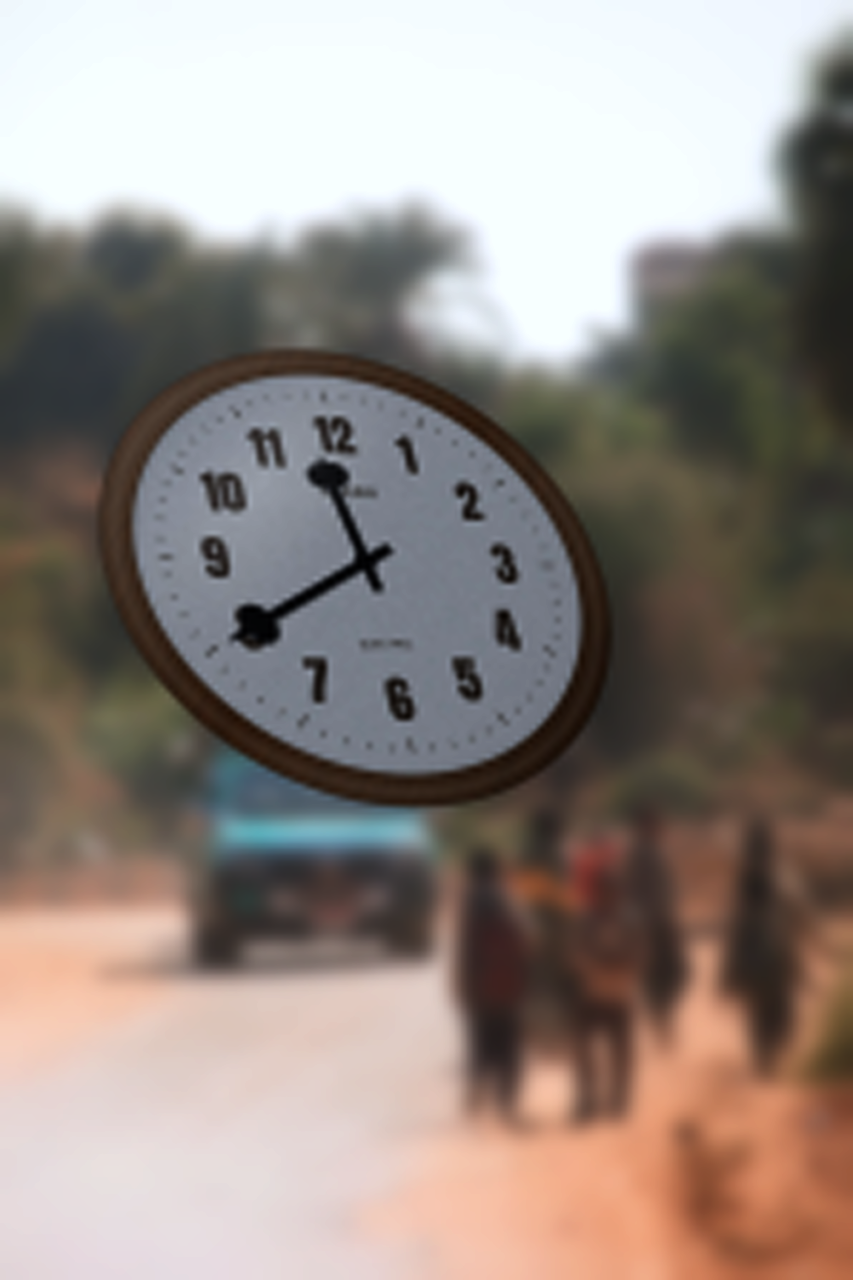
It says 11:40
